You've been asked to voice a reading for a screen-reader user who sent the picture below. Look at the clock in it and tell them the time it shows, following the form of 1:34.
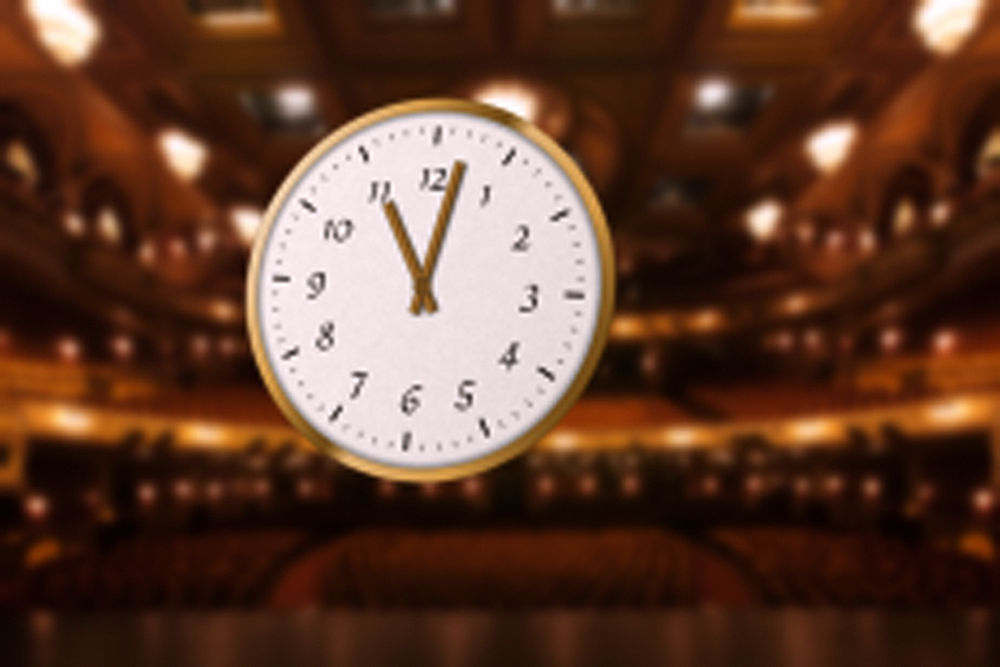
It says 11:02
